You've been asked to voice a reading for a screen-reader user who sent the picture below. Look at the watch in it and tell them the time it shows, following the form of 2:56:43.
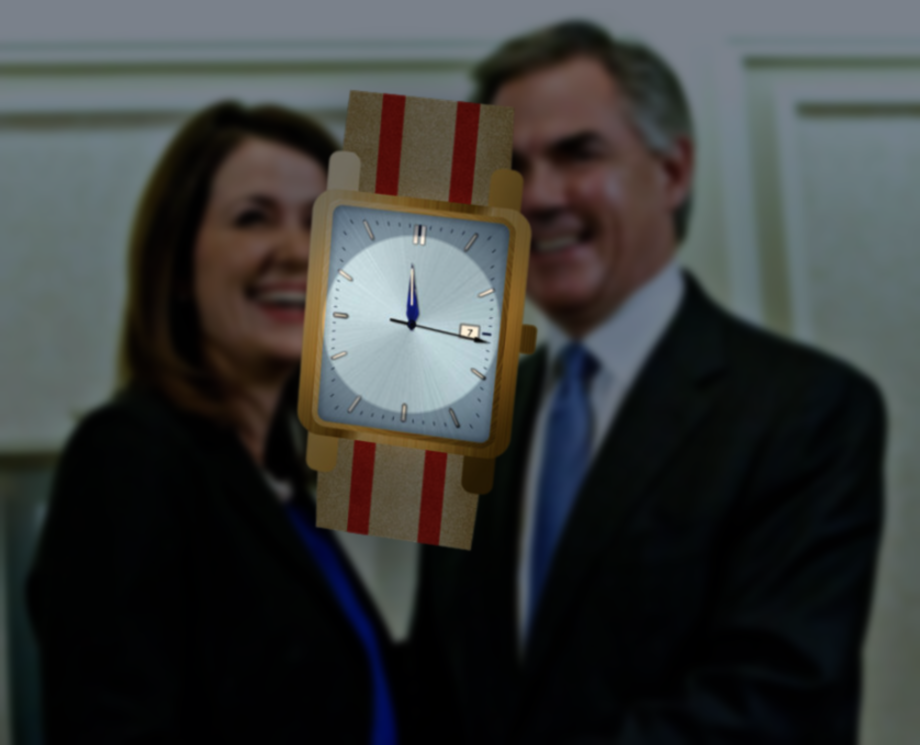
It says 11:59:16
